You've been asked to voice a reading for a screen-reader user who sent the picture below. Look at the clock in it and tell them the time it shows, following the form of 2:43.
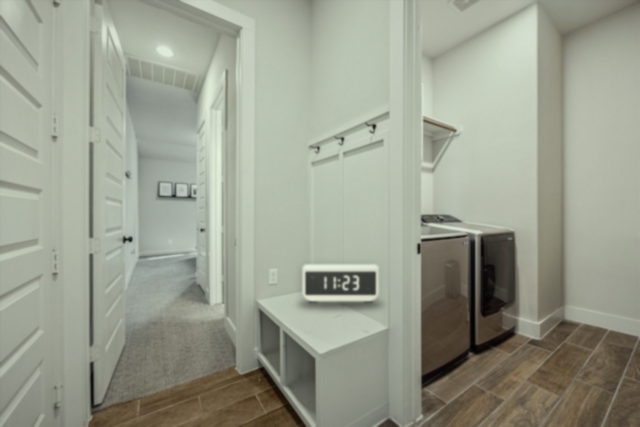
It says 11:23
